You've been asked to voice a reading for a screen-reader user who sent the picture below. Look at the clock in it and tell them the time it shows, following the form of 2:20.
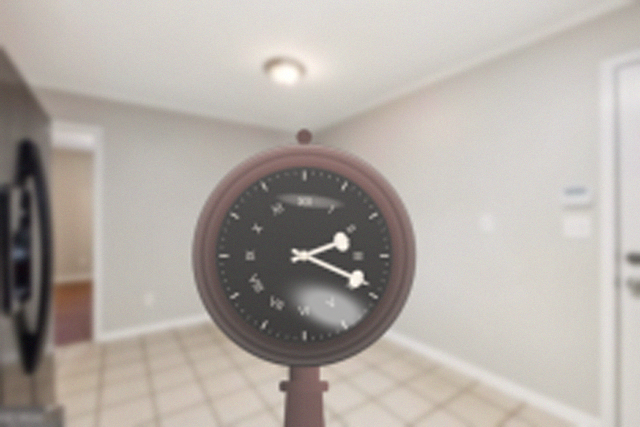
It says 2:19
